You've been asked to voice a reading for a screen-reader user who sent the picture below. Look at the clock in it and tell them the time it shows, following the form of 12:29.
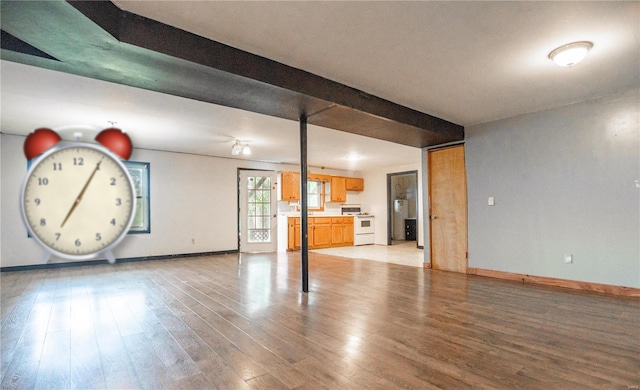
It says 7:05
